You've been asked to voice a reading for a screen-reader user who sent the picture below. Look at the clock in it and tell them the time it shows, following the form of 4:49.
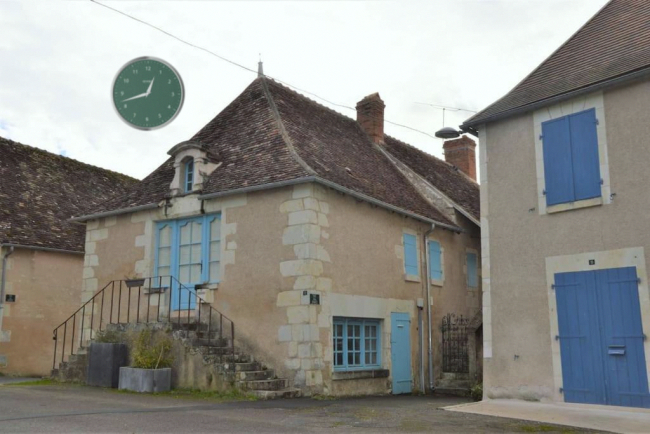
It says 12:42
